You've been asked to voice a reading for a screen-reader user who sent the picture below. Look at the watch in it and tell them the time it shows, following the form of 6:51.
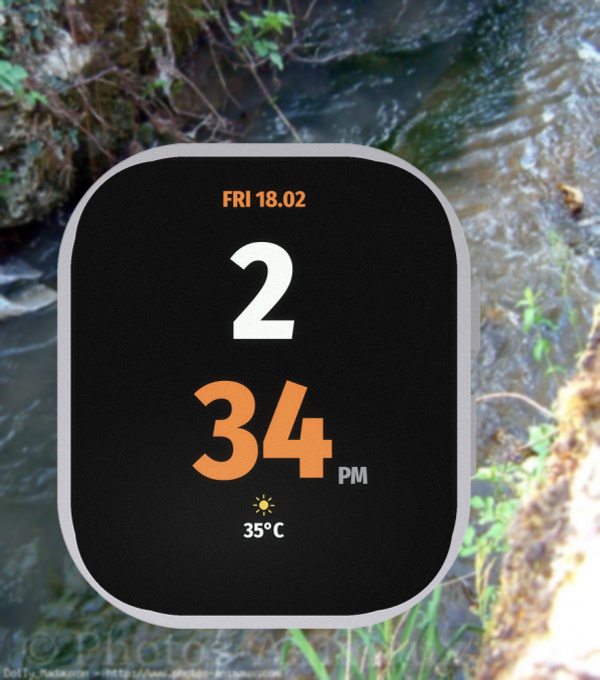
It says 2:34
